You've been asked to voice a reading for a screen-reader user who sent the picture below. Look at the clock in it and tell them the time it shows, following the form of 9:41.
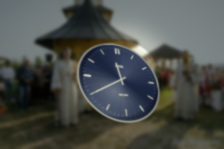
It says 11:40
